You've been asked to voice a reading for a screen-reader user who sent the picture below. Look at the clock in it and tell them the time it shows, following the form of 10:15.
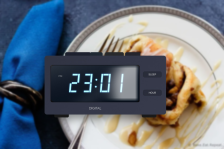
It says 23:01
